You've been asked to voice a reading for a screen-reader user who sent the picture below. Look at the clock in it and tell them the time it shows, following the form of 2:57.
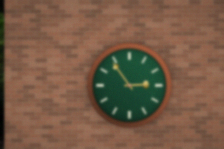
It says 2:54
